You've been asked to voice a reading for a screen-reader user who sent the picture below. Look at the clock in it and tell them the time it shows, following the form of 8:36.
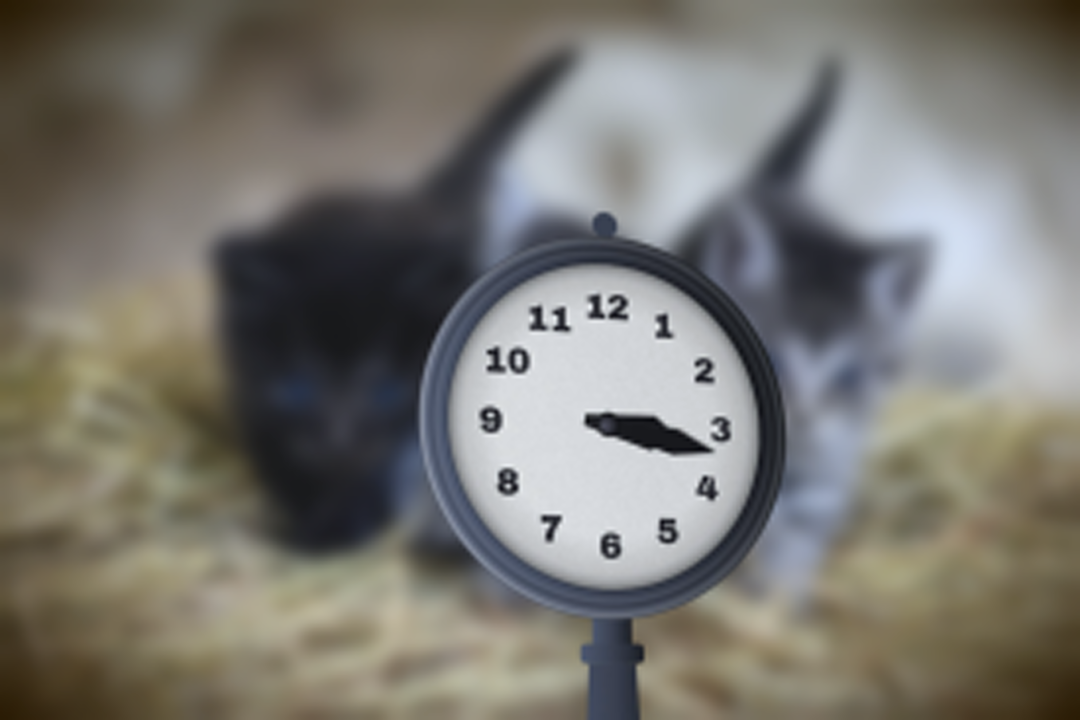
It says 3:17
